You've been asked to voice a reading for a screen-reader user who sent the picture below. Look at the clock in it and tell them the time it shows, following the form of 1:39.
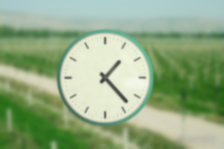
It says 1:23
